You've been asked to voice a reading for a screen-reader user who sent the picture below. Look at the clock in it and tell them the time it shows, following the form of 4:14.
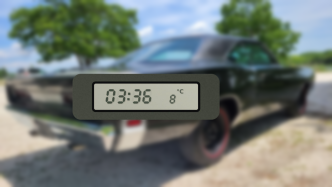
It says 3:36
